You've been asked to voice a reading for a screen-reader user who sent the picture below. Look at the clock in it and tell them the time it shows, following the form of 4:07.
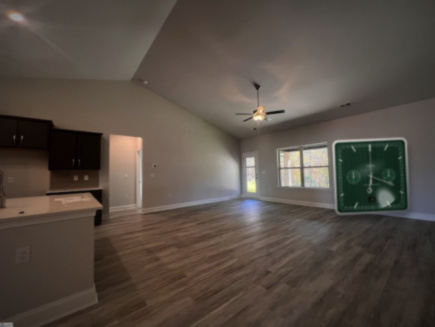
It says 6:19
